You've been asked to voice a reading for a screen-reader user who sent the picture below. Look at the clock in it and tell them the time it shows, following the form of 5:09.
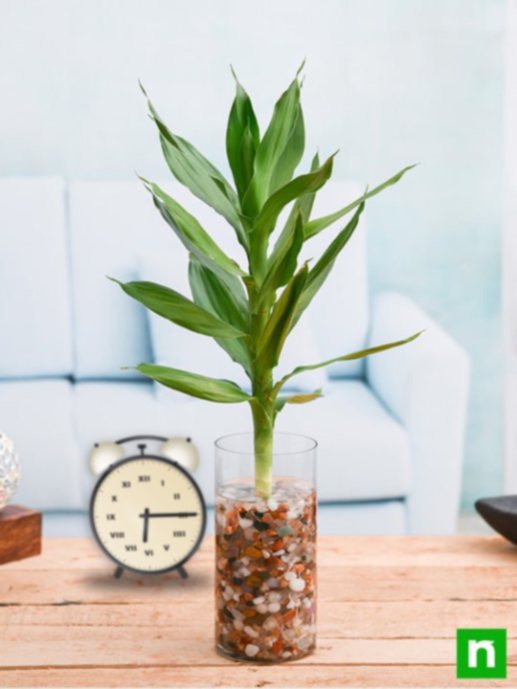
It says 6:15
